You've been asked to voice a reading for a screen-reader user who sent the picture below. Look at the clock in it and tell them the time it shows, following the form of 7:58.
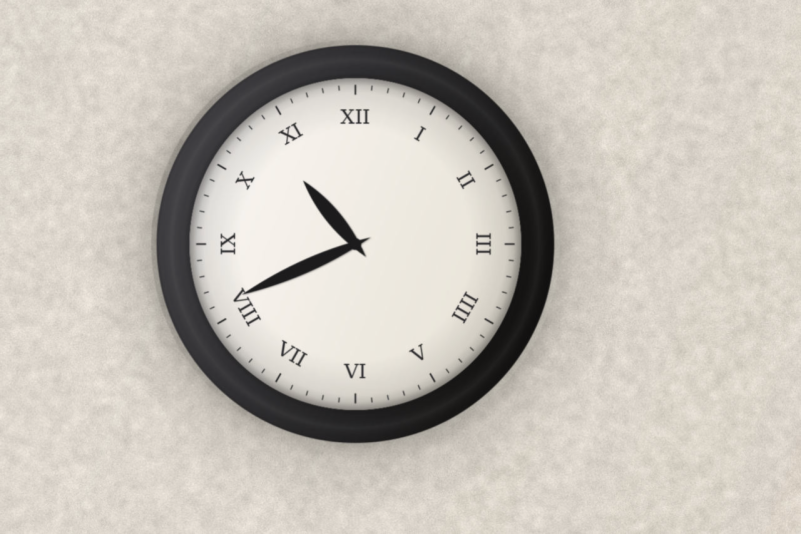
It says 10:41
